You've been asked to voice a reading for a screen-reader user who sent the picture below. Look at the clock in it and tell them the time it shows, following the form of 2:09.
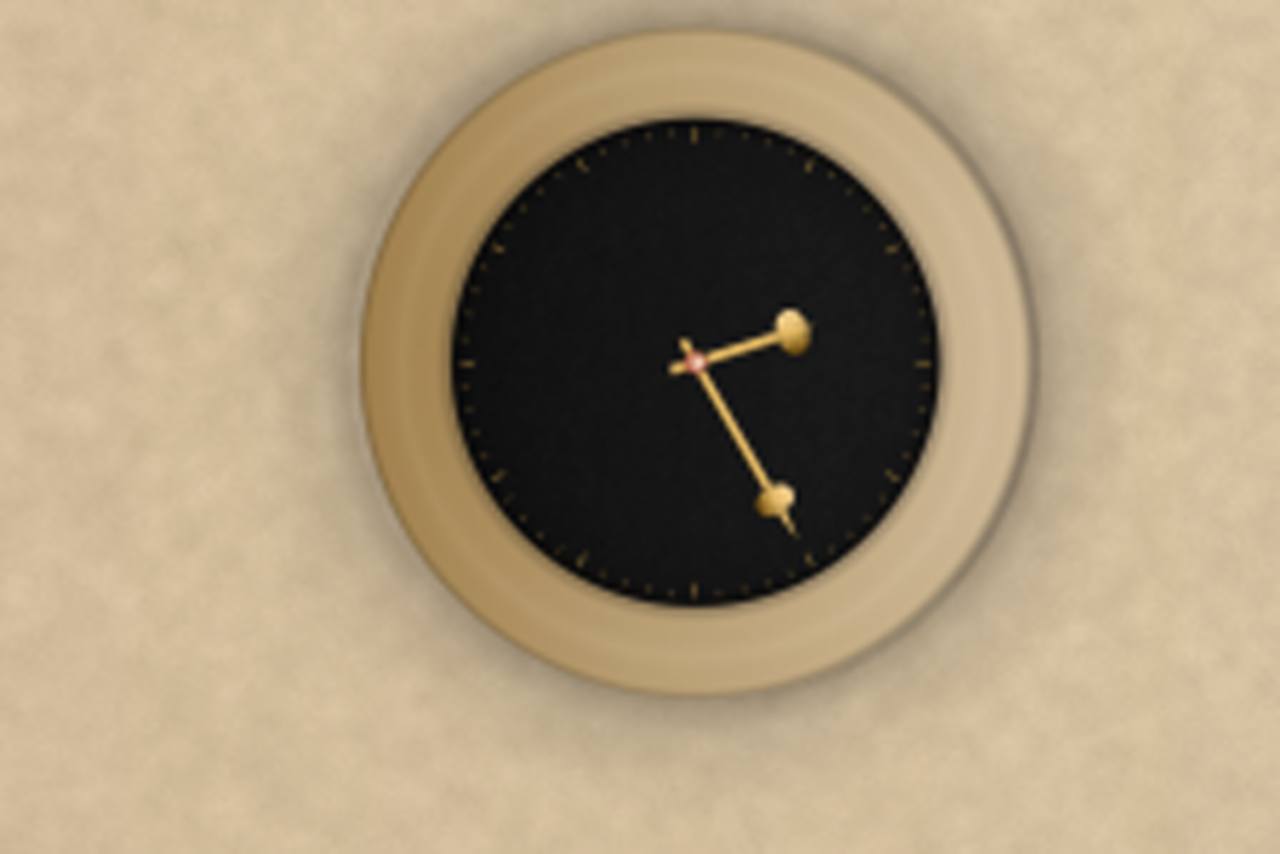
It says 2:25
